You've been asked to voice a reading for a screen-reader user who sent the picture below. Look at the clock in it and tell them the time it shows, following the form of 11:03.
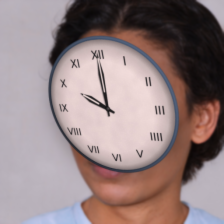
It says 10:00
